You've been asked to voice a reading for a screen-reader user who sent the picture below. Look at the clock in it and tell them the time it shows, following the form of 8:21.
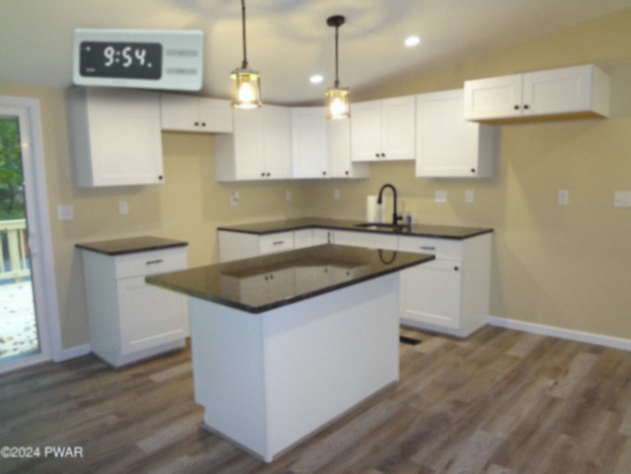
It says 9:54
